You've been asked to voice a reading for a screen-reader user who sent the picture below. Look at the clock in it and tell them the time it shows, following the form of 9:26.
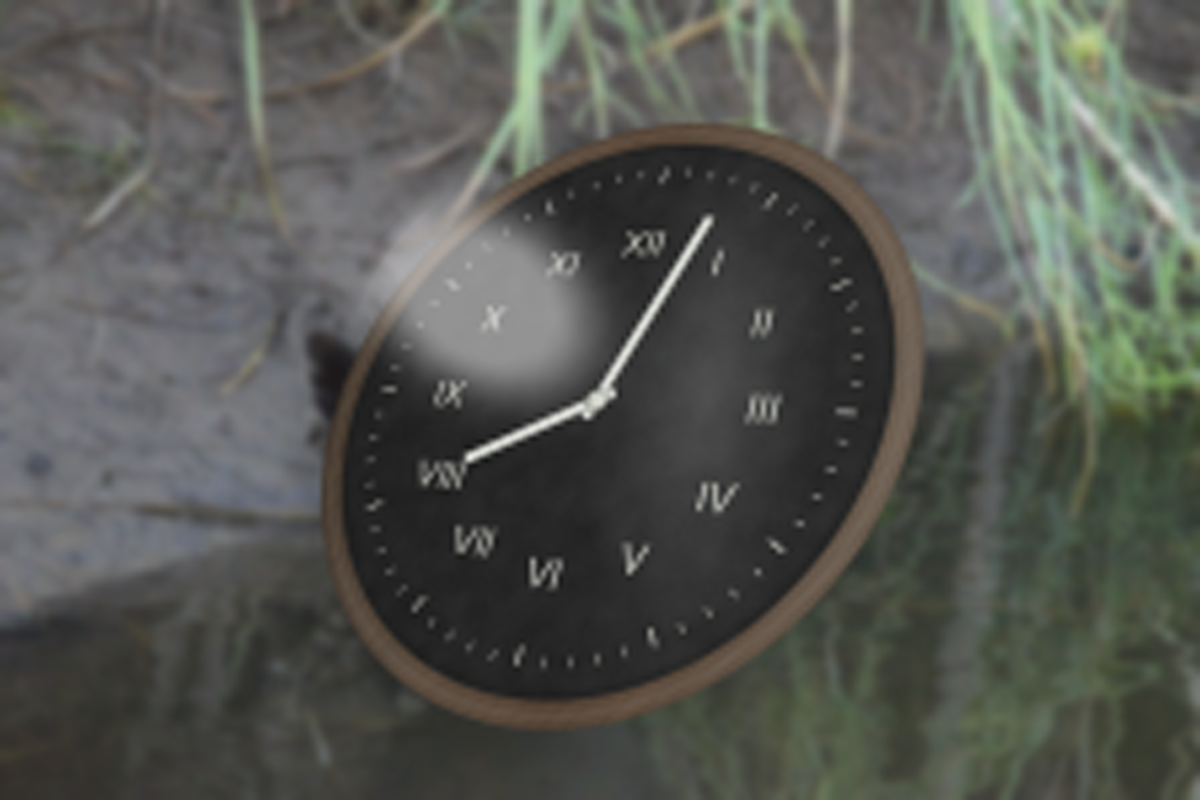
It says 8:03
